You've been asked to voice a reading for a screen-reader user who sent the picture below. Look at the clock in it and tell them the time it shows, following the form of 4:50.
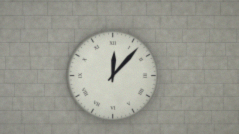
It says 12:07
